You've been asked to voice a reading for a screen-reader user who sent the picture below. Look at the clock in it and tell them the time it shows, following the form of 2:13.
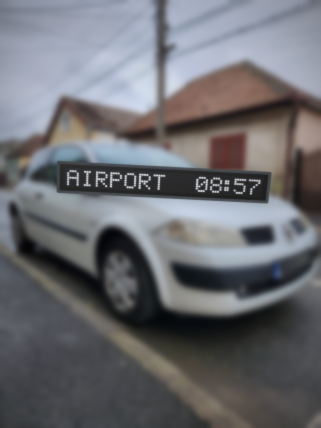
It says 8:57
